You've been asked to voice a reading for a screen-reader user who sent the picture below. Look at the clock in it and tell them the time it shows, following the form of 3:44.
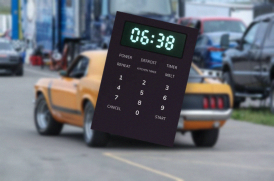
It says 6:38
